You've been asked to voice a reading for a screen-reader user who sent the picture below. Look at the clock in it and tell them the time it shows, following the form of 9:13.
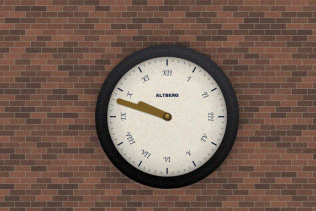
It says 9:48
